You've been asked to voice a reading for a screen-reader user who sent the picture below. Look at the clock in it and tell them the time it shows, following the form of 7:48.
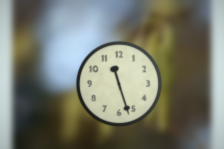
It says 11:27
